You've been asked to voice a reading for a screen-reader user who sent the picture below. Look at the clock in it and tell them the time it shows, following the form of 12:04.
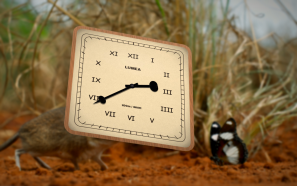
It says 2:39
